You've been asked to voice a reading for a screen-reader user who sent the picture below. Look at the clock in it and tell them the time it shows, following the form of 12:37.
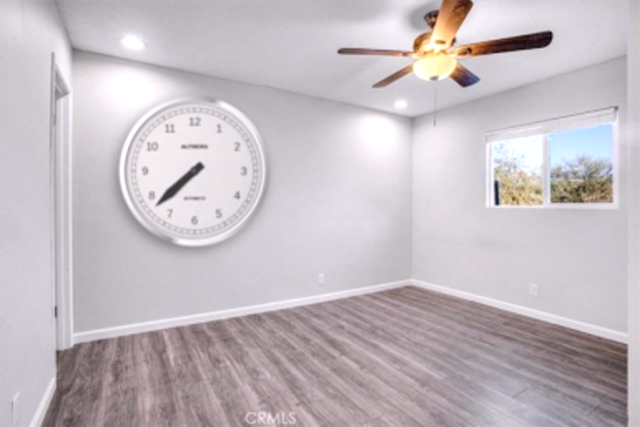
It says 7:38
